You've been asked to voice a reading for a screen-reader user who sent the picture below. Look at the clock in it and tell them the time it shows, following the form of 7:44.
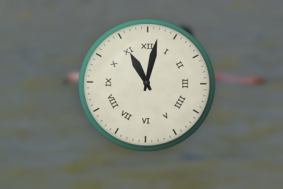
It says 11:02
